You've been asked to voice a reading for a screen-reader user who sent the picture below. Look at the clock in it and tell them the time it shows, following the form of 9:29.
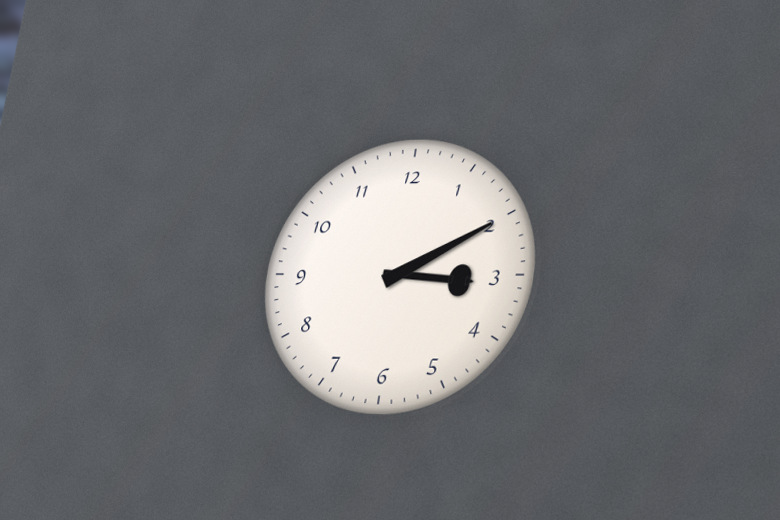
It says 3:10
